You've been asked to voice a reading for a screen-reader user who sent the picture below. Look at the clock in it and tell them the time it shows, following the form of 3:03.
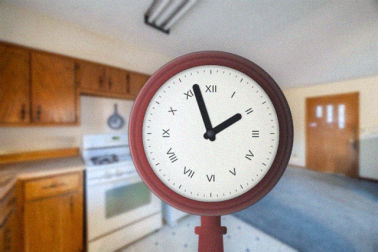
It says 1:57
